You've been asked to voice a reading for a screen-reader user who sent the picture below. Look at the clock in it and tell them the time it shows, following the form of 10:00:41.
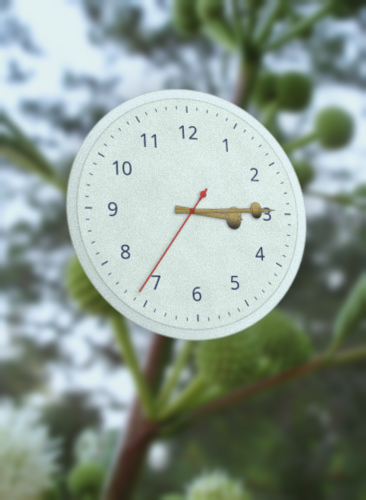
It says 3:14:36
